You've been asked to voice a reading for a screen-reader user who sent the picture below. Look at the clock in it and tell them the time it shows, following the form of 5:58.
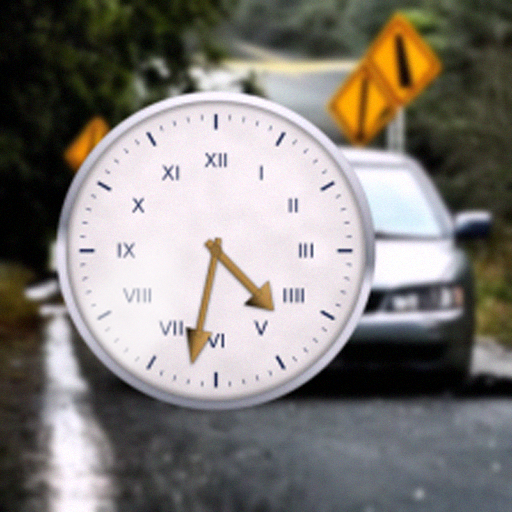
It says 4:32
